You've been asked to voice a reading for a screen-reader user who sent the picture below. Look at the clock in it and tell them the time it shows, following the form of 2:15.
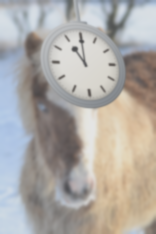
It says 11:00
